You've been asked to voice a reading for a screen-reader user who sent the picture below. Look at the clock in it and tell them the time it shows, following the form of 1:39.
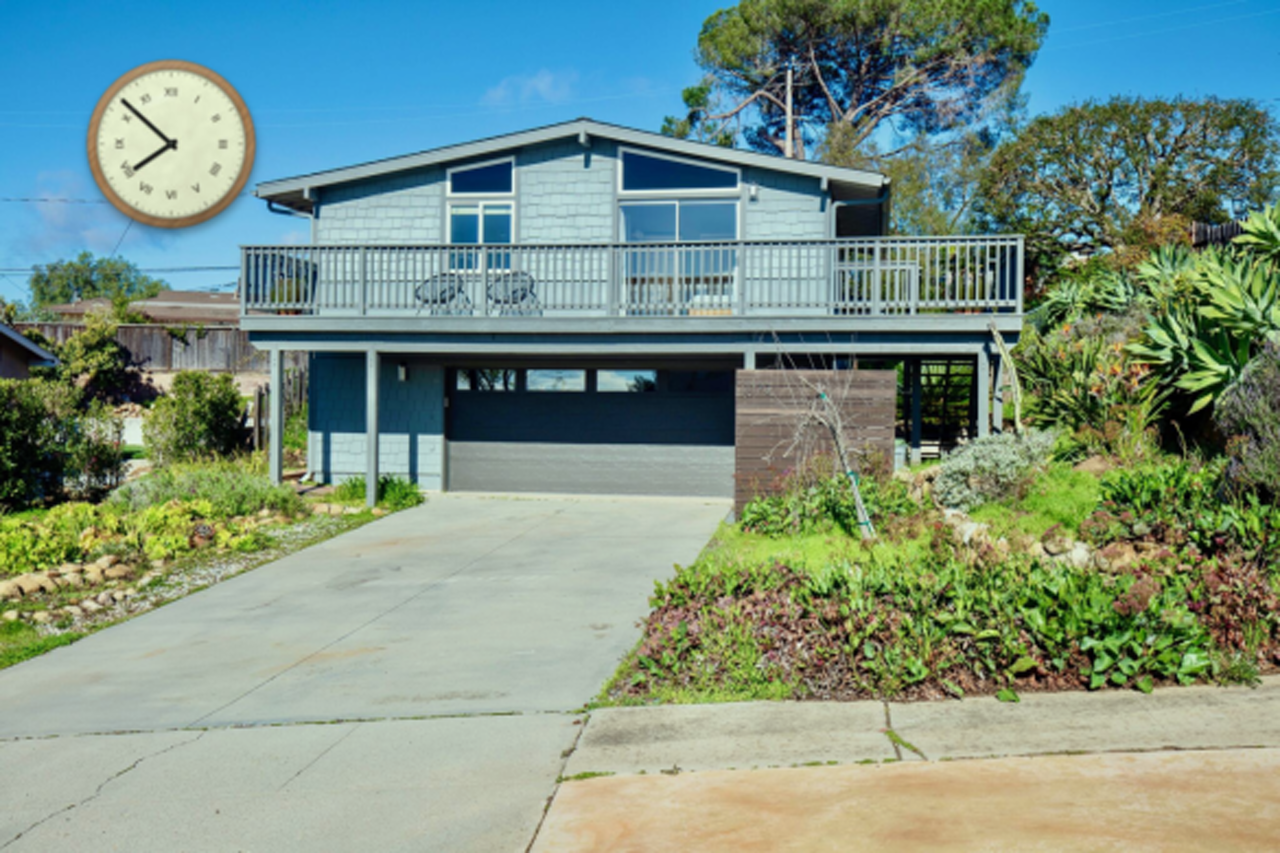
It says 7:52
